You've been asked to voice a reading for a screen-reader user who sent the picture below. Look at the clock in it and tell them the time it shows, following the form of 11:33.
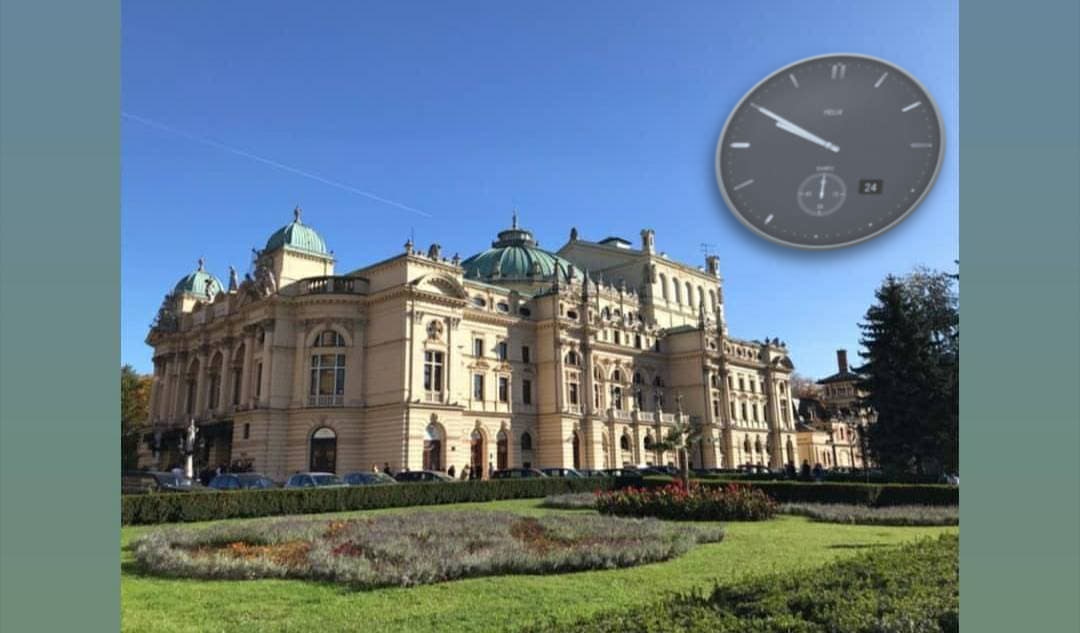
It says 9:50
